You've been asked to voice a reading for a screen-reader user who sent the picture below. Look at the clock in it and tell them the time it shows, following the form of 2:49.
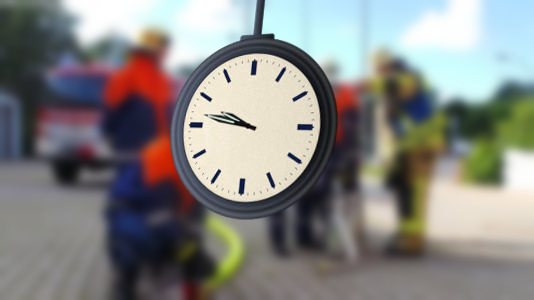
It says 9:47
